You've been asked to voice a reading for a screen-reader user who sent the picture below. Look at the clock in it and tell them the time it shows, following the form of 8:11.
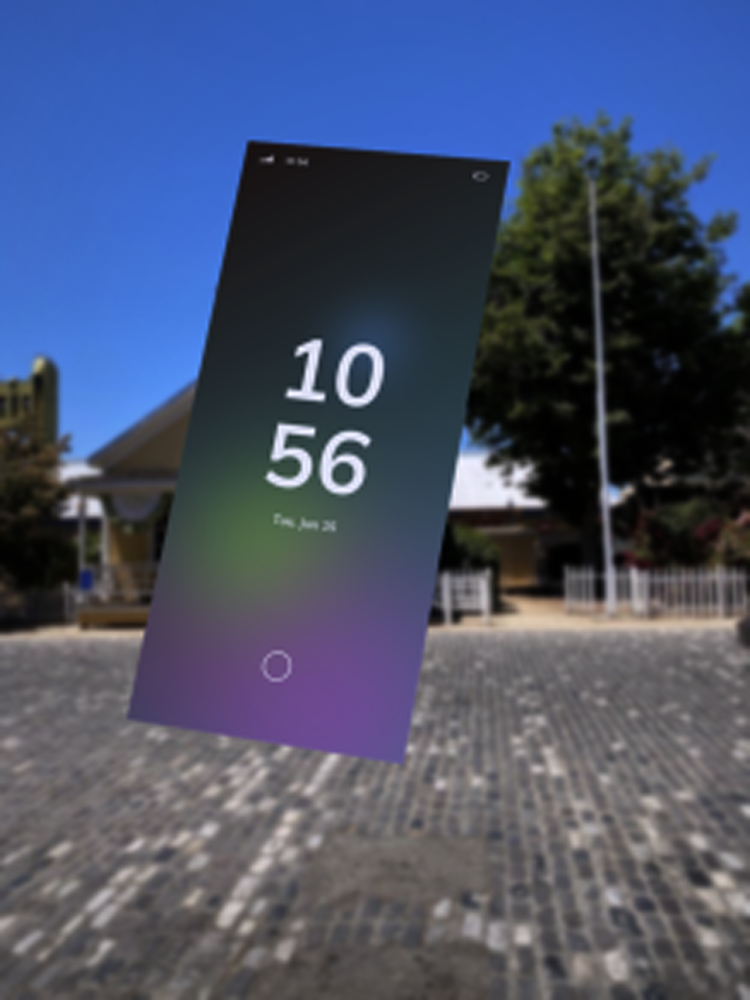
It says 10:56
